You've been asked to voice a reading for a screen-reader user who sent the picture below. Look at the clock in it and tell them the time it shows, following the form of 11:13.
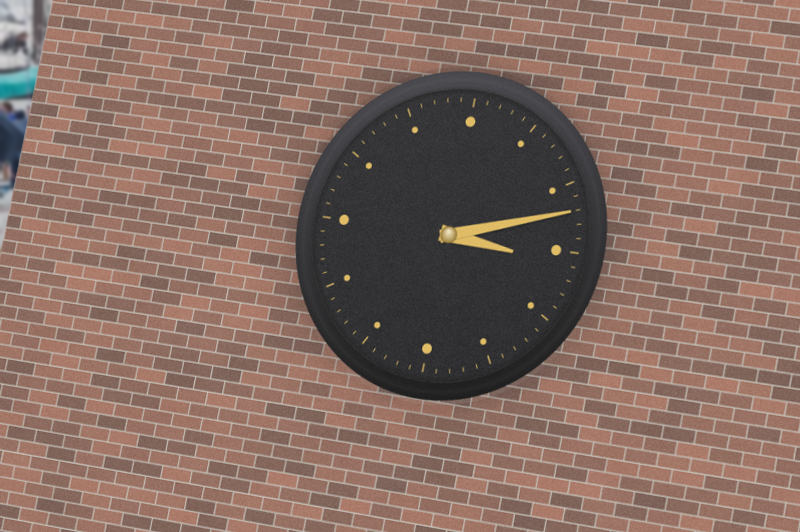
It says 3:12
